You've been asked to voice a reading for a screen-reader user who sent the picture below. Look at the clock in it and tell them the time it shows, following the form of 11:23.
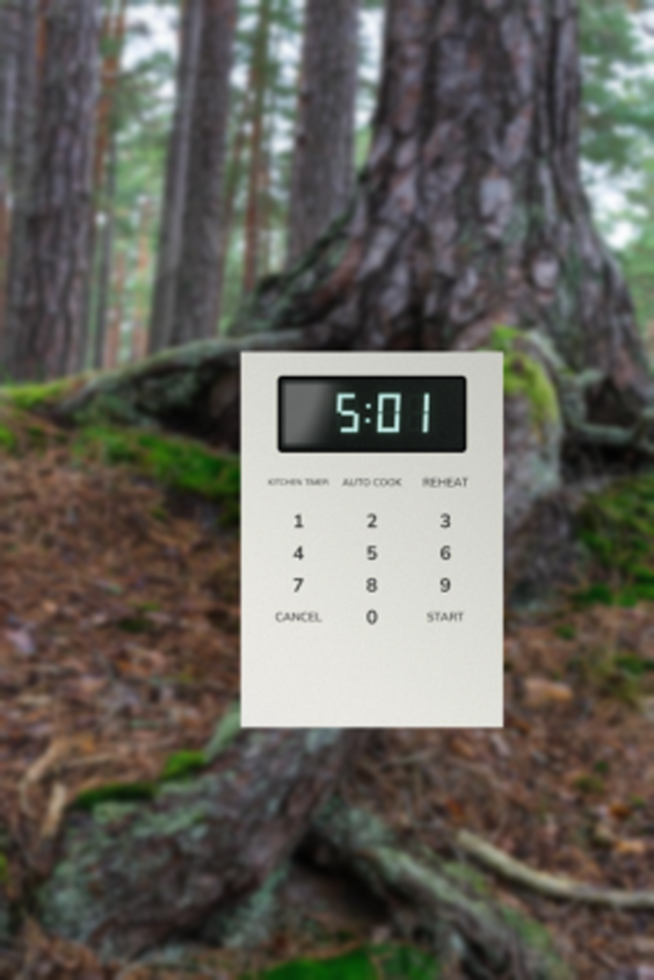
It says 5:01
